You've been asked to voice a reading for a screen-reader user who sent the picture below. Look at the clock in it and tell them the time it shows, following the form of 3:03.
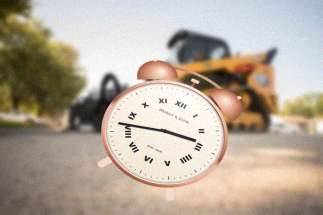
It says 2:42
